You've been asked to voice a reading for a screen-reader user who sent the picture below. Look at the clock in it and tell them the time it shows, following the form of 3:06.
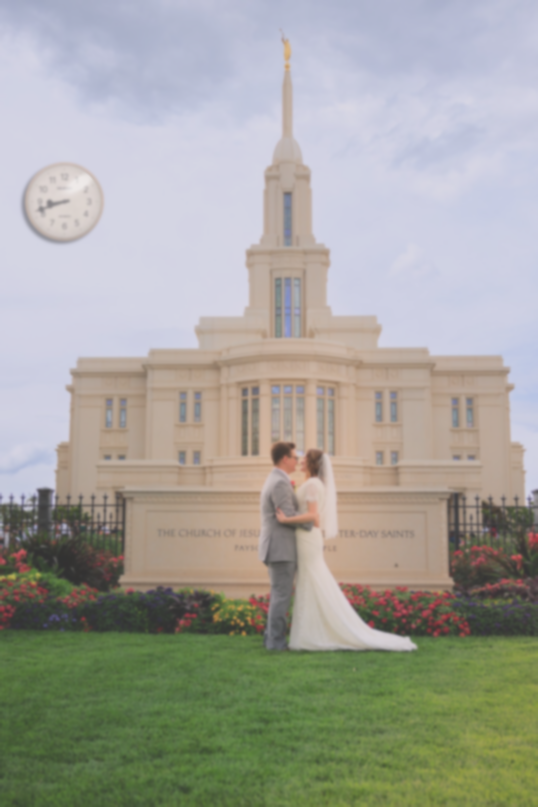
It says 8:42
